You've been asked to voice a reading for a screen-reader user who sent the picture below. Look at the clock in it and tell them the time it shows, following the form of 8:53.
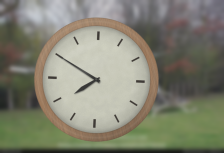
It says 7:50
